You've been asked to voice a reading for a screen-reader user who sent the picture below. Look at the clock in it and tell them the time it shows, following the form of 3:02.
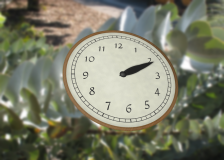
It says 2:11
